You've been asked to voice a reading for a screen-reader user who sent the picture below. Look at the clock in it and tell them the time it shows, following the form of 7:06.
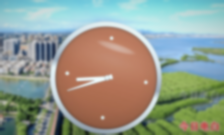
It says 8:41
